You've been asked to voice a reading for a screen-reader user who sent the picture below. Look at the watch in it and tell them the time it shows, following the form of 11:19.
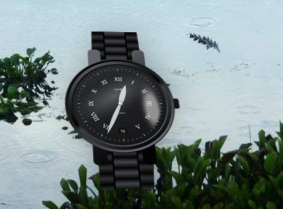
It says 12:34
